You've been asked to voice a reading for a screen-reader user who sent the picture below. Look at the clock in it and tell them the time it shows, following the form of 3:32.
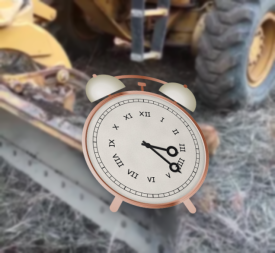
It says 3:22
